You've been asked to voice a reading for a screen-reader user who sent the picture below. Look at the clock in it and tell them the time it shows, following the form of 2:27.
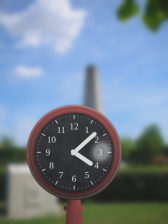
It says 4:08
